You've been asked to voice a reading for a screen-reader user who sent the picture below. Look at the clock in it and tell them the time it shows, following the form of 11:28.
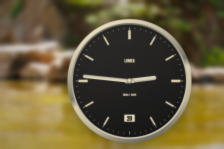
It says 2:46
